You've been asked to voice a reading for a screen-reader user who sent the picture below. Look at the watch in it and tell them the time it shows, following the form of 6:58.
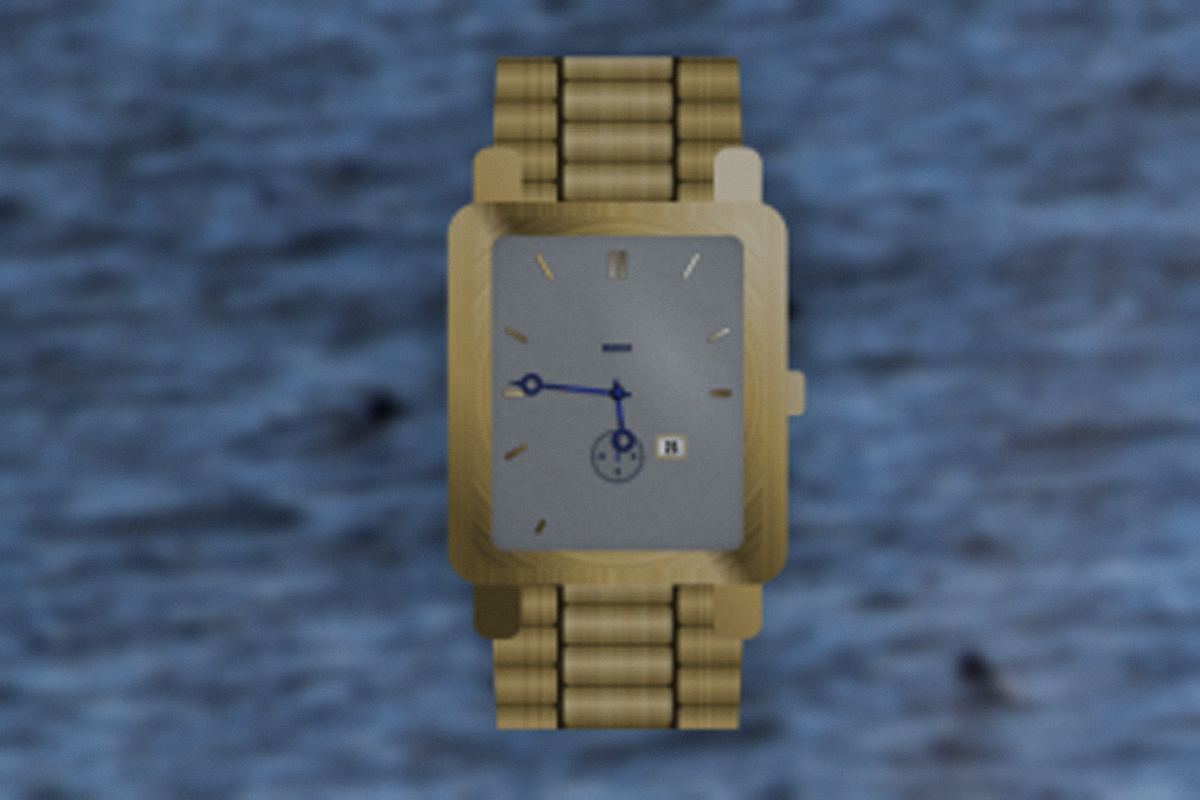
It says 5:46
